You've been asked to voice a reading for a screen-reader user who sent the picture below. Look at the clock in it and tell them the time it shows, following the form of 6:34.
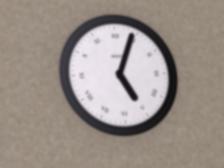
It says 5:04
